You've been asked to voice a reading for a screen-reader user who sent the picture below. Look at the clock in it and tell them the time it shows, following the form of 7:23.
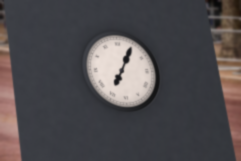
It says 7:05
